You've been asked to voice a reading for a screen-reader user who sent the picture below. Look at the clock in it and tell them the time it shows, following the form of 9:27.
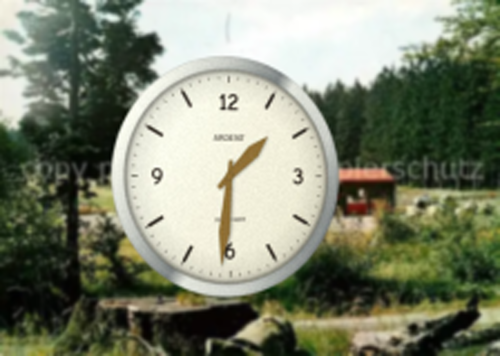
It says 1:31
